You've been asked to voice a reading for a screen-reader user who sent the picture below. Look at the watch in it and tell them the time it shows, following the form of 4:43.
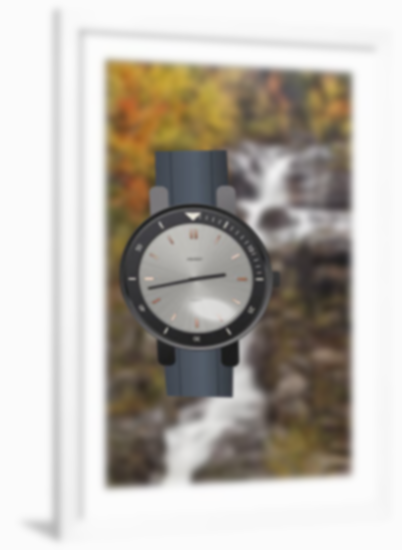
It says 2:43
